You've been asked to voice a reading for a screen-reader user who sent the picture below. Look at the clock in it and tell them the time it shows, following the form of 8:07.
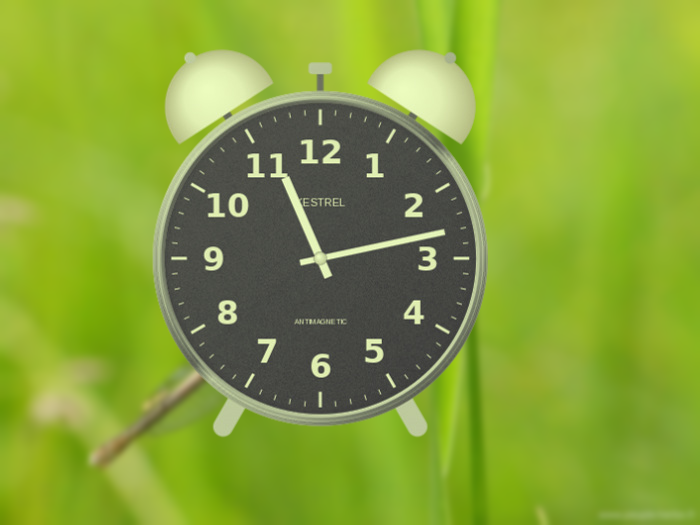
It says 11:13
